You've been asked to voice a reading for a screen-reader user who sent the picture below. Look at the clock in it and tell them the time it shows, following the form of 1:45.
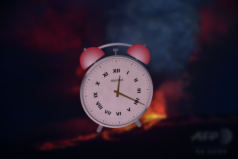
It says 12:20
